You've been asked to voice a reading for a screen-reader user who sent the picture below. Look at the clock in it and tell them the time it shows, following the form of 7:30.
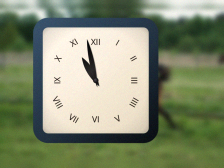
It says 10:58
